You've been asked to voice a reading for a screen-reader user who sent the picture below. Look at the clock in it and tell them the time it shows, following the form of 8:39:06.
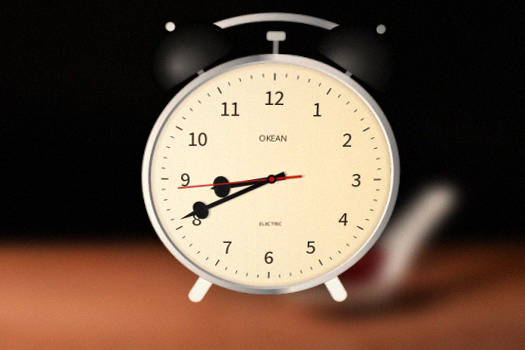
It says 8:40:44
